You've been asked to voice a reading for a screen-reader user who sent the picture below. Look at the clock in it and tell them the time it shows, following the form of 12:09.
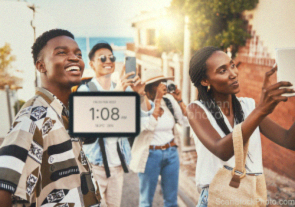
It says 1:08
